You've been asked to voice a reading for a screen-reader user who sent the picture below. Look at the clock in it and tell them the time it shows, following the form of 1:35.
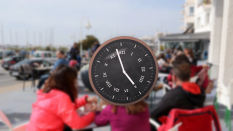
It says 4:58
